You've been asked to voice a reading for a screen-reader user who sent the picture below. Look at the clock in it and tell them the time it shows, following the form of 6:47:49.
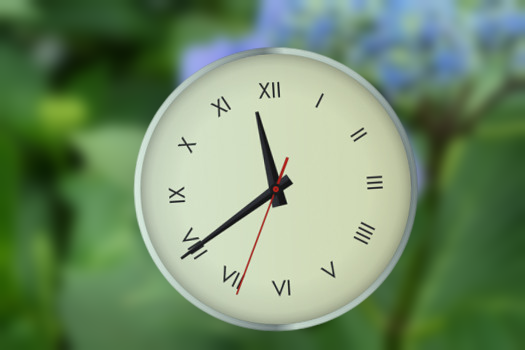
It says 11:39:34
